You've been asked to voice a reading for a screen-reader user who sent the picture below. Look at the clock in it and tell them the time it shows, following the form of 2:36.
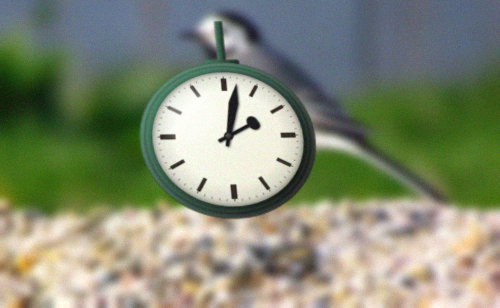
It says 2:02
